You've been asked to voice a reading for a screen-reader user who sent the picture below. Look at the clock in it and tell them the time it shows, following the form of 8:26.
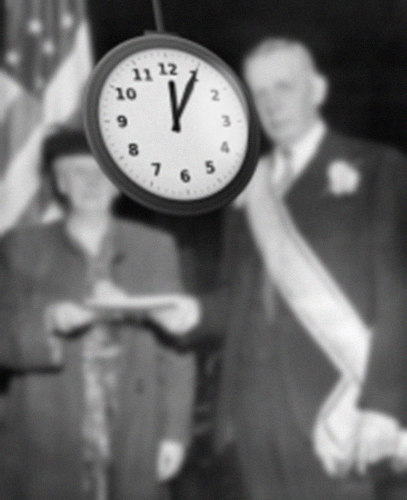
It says 12:05
